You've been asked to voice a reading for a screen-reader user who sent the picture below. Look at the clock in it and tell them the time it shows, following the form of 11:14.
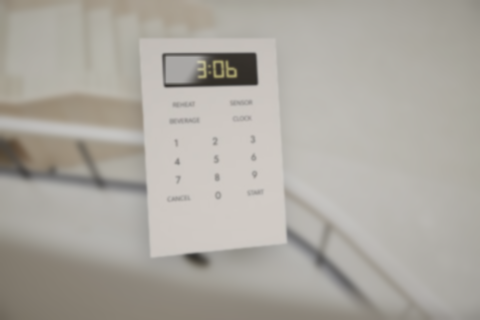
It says 3:06
